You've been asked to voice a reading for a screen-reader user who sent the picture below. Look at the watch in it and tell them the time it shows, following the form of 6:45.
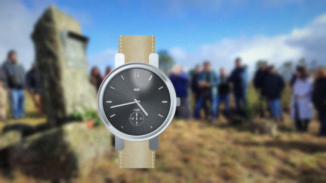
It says 4:43
